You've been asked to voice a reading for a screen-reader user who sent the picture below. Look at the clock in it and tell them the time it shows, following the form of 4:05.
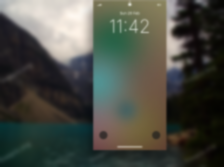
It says 11:42
